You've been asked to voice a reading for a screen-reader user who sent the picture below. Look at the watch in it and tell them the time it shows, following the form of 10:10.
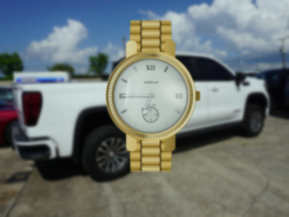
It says 6:45
